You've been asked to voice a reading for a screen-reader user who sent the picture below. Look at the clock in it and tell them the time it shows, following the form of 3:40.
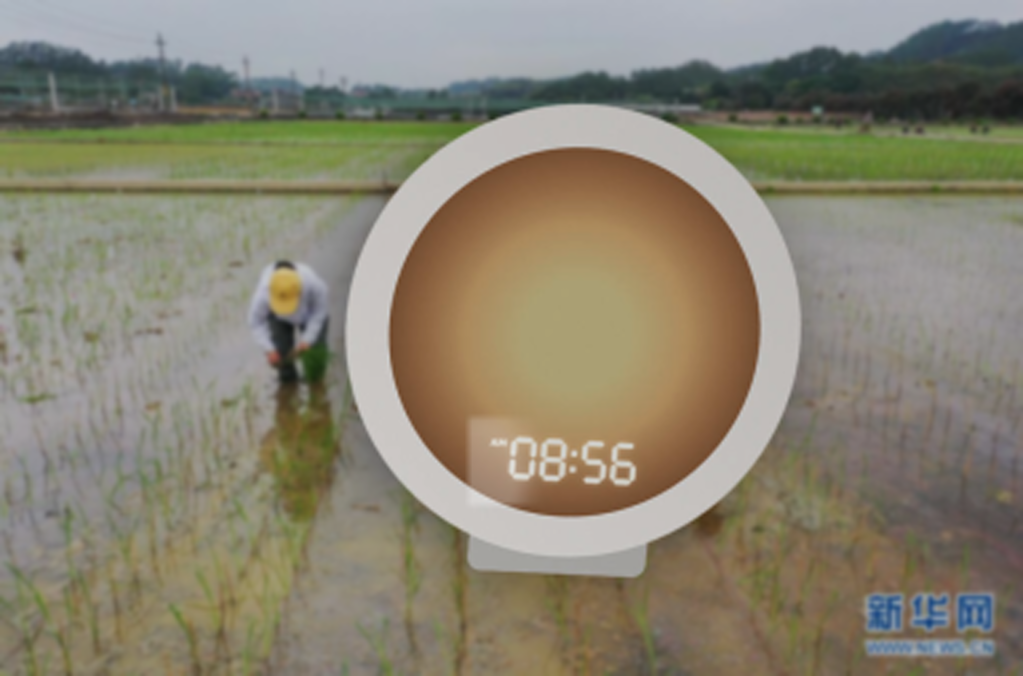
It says 8:56
